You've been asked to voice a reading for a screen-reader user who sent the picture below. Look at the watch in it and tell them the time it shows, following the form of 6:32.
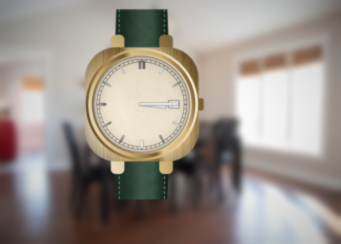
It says 3:15
